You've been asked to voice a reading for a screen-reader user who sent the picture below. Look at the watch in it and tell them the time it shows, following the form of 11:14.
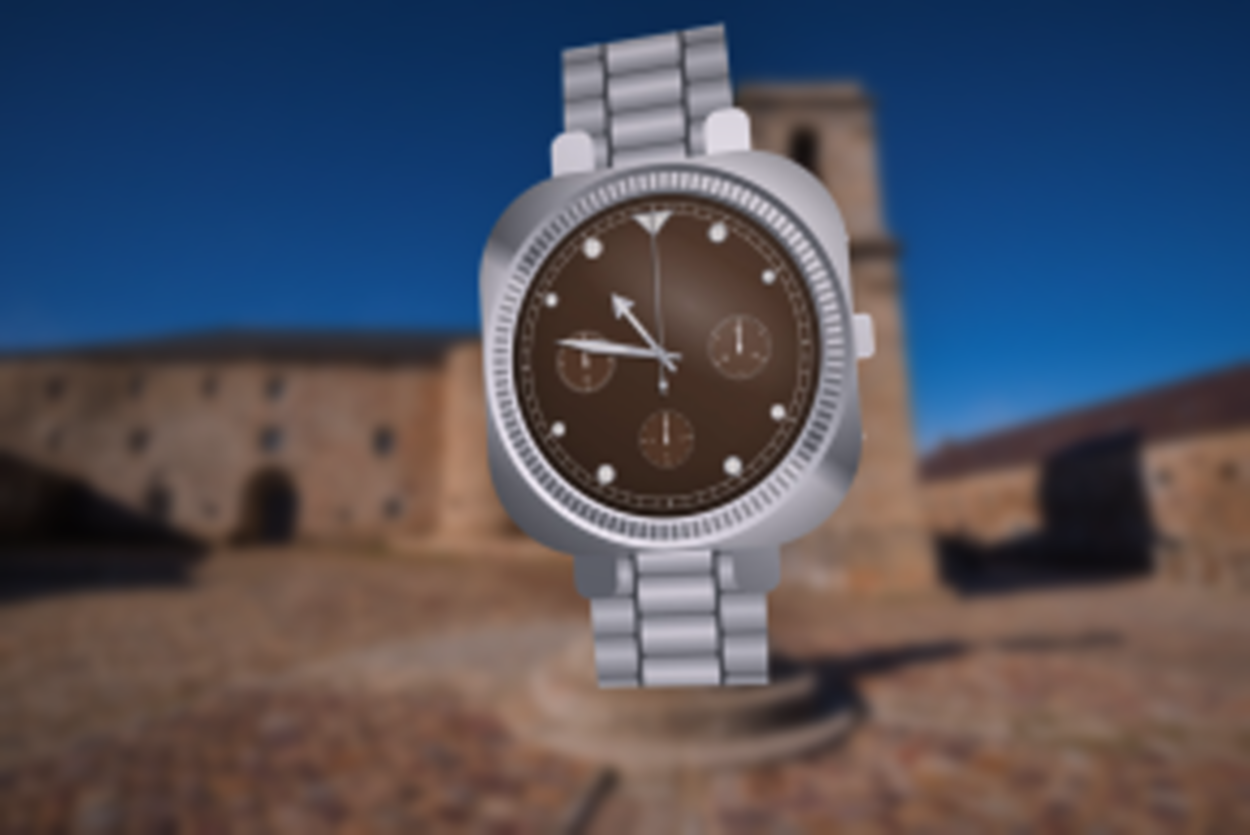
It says 10:47
